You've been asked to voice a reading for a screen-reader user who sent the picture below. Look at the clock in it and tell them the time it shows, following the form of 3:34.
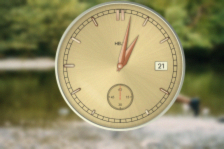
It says 1:02
